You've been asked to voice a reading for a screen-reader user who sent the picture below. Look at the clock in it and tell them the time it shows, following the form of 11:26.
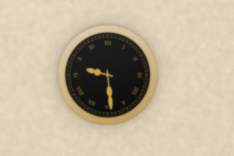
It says 9:29
